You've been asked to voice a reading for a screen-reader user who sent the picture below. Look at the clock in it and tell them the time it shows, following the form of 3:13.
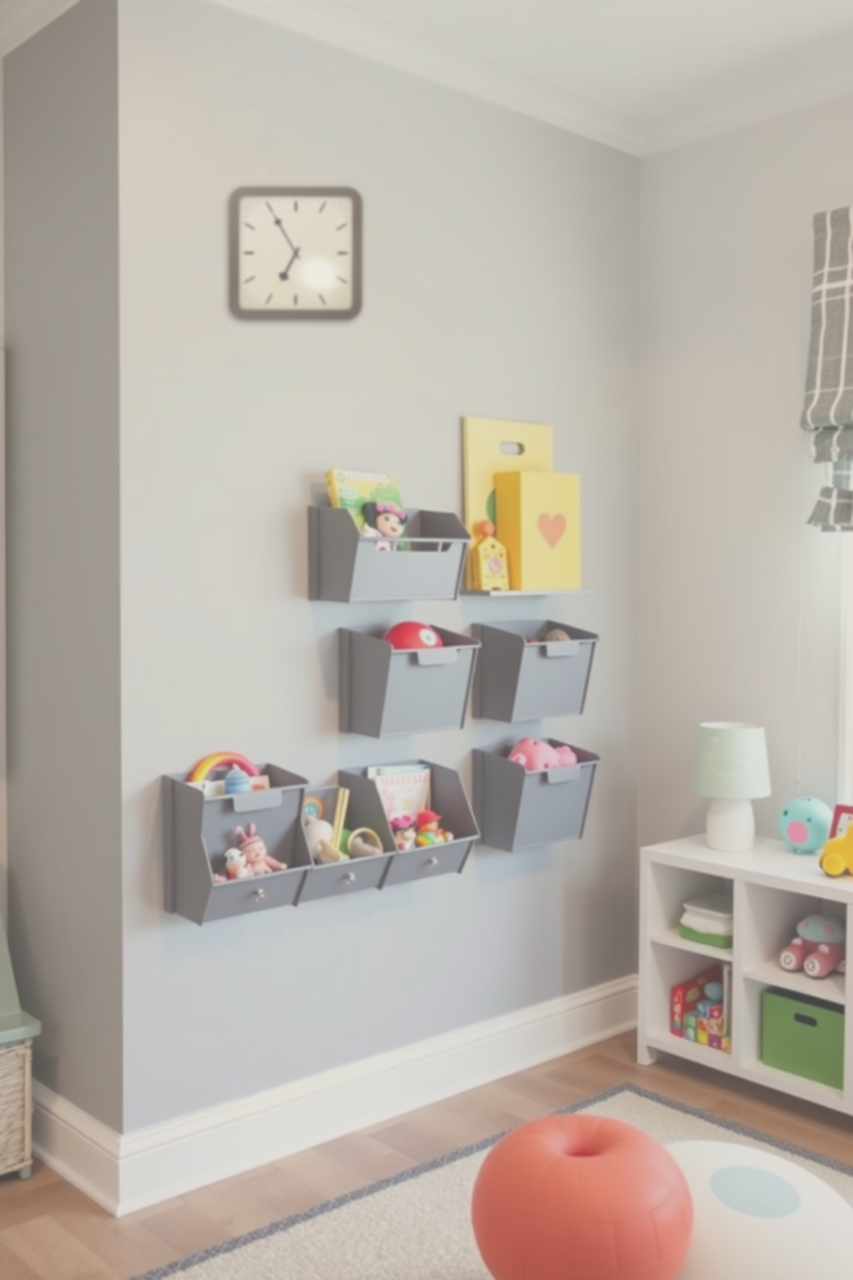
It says 6:55
